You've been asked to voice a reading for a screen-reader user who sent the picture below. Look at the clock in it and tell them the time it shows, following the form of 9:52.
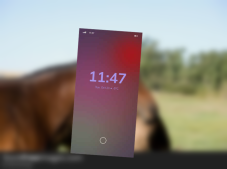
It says 11:47
